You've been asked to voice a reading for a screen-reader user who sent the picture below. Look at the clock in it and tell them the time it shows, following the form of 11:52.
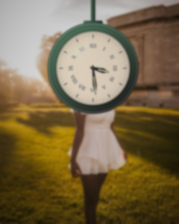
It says 3:29
